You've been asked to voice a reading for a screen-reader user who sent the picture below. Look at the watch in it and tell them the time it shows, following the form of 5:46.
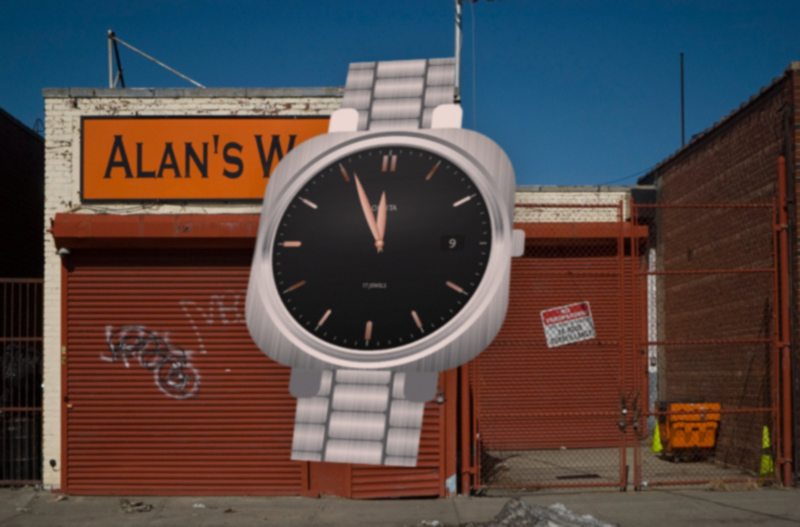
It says 11:56
